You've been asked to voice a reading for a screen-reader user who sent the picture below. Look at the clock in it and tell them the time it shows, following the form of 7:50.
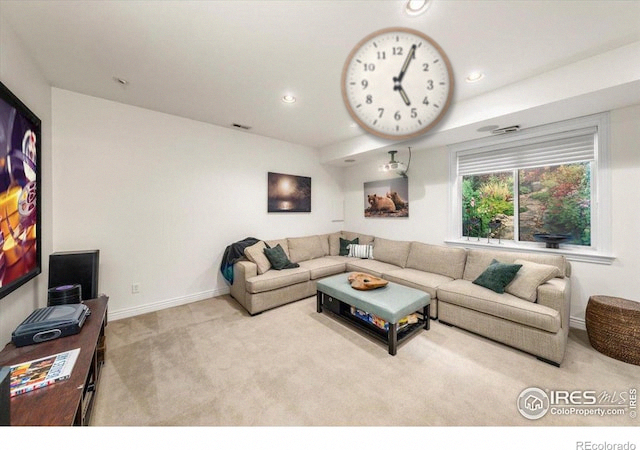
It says 5:04
